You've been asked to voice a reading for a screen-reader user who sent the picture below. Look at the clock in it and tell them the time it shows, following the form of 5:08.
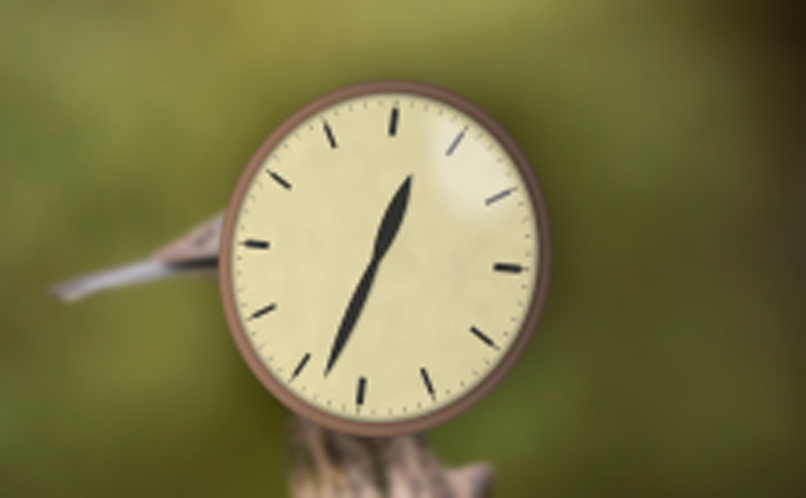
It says 12:33
